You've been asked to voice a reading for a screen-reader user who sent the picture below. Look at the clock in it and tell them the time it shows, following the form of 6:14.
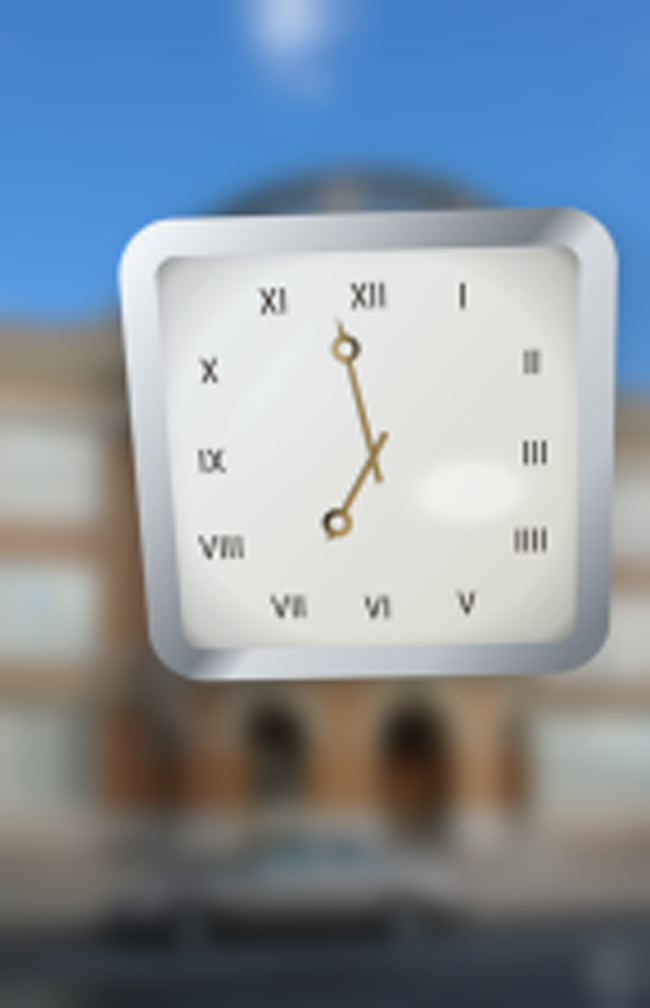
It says 6:58
